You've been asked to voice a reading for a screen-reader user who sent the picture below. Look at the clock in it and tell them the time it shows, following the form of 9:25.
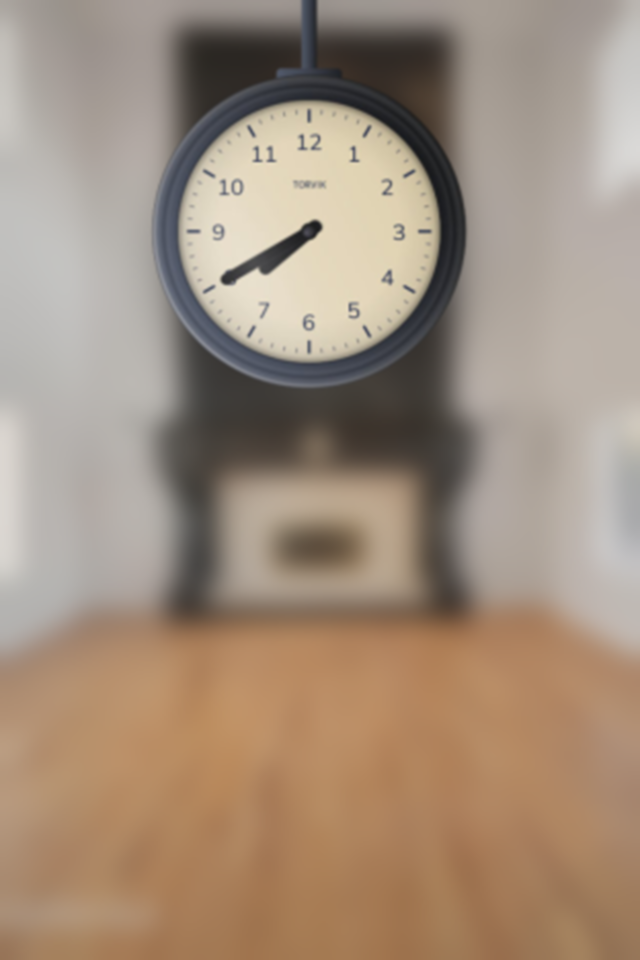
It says 7:40
